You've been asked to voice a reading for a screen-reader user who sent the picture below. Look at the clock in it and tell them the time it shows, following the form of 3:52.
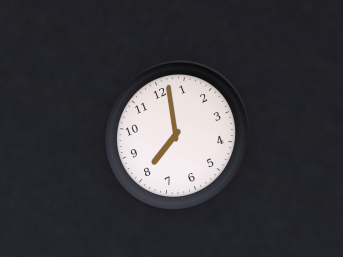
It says 8:02
